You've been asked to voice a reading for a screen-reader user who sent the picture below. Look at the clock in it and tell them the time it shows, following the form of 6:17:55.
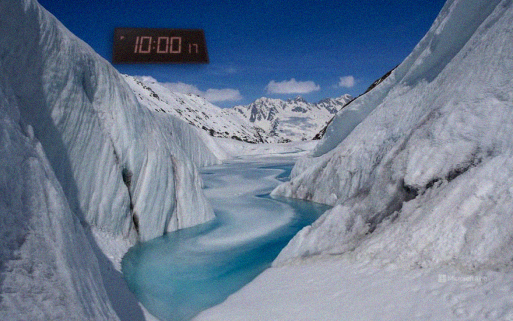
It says 10:00:17
